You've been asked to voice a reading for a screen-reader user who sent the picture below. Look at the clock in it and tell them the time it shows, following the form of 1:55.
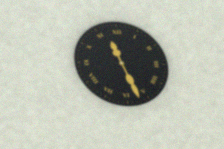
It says 11:27
